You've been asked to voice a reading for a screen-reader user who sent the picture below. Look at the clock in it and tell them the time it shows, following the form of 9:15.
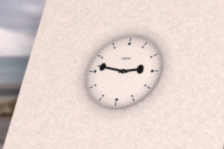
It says 2:47
